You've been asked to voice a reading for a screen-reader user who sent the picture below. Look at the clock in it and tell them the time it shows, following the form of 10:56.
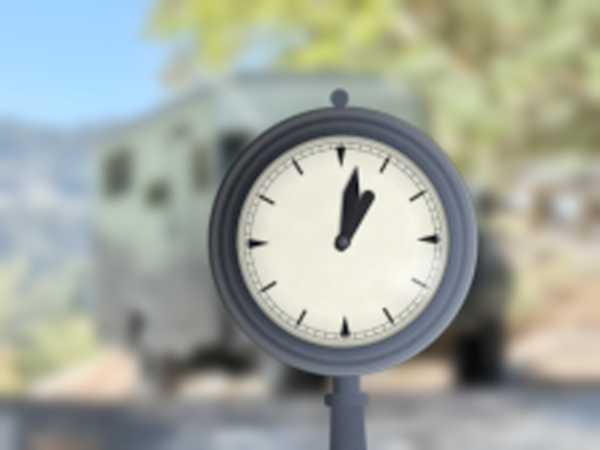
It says 1:02
